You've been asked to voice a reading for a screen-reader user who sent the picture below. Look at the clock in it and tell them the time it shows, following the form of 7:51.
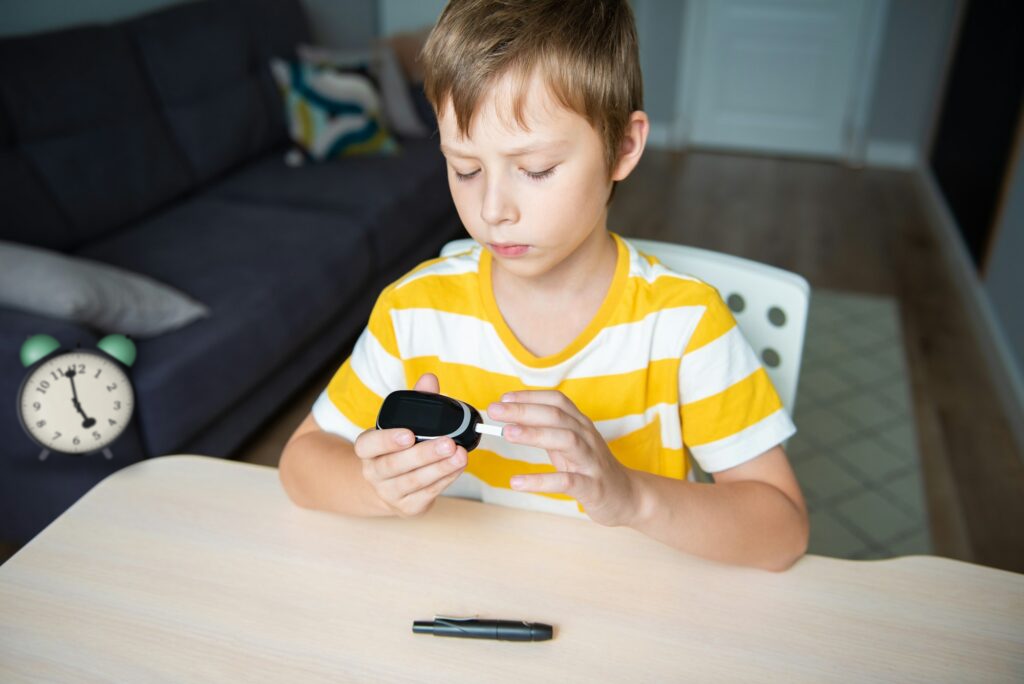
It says 4:58
